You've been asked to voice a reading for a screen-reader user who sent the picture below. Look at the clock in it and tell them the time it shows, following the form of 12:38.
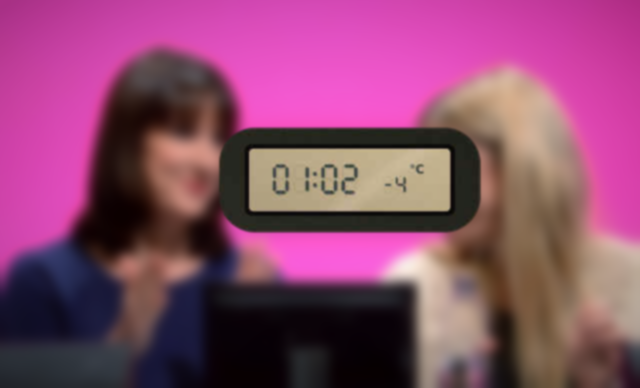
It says 1:02
